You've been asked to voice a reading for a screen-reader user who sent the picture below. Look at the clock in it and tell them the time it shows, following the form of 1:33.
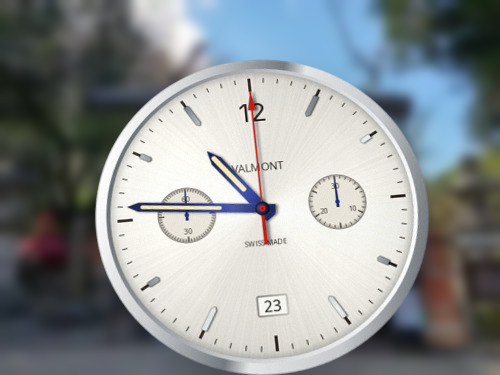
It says 10:46
